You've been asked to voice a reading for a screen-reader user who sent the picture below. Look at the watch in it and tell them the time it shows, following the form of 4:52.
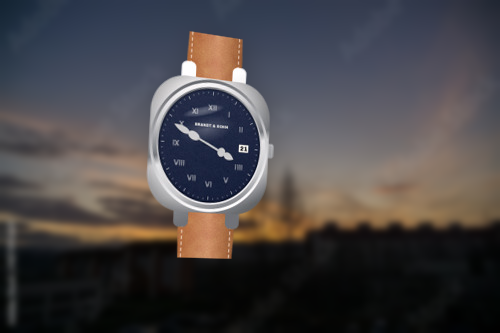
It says 3:49
